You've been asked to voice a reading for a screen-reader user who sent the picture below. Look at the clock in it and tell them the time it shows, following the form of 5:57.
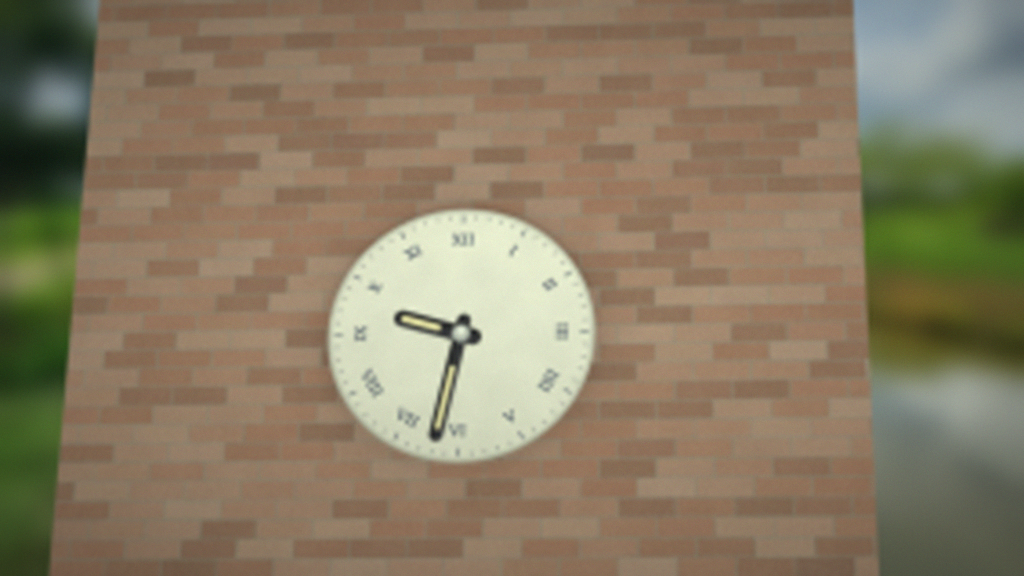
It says 9:32
